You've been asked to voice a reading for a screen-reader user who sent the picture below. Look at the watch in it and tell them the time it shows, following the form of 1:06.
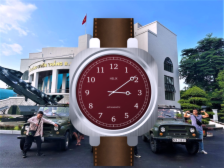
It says 3:09
